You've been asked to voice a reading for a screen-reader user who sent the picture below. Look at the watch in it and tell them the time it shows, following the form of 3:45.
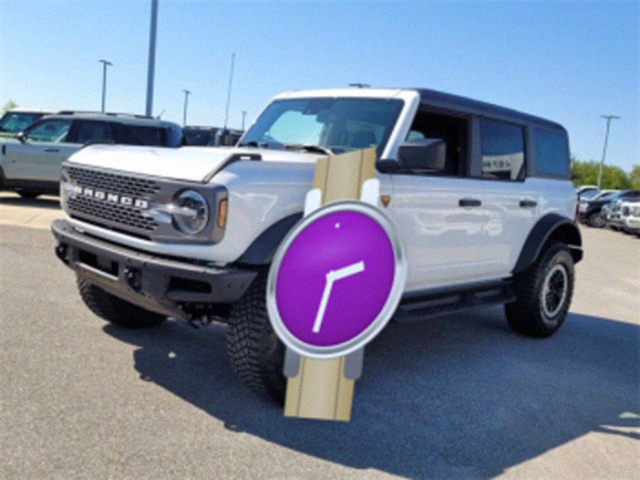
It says 2:32
